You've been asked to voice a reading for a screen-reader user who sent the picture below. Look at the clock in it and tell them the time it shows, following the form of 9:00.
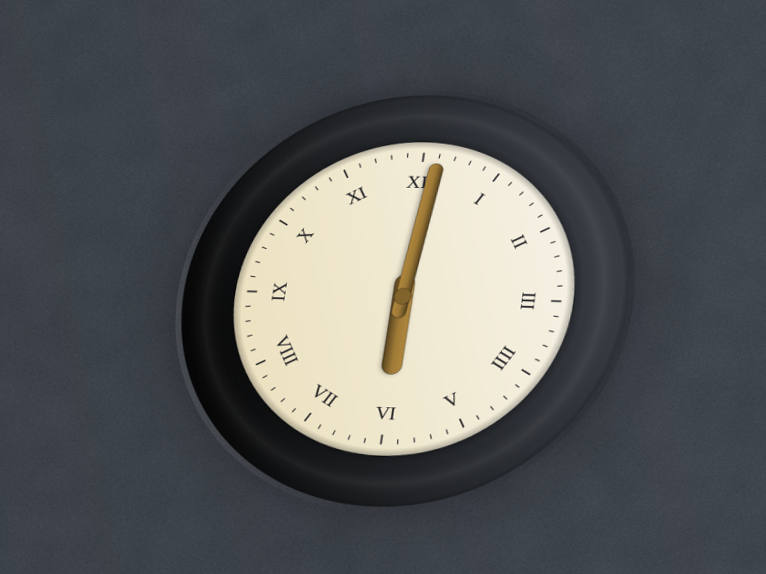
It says 6:01
